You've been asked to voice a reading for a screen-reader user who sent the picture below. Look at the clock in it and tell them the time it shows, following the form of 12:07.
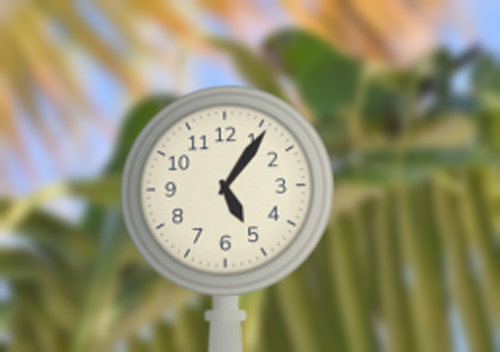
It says 5:06
